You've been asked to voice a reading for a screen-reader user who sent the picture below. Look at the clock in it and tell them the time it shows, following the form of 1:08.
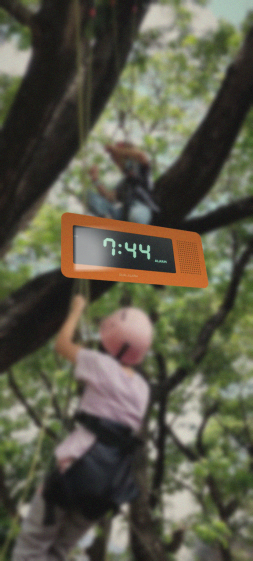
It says 7:44
